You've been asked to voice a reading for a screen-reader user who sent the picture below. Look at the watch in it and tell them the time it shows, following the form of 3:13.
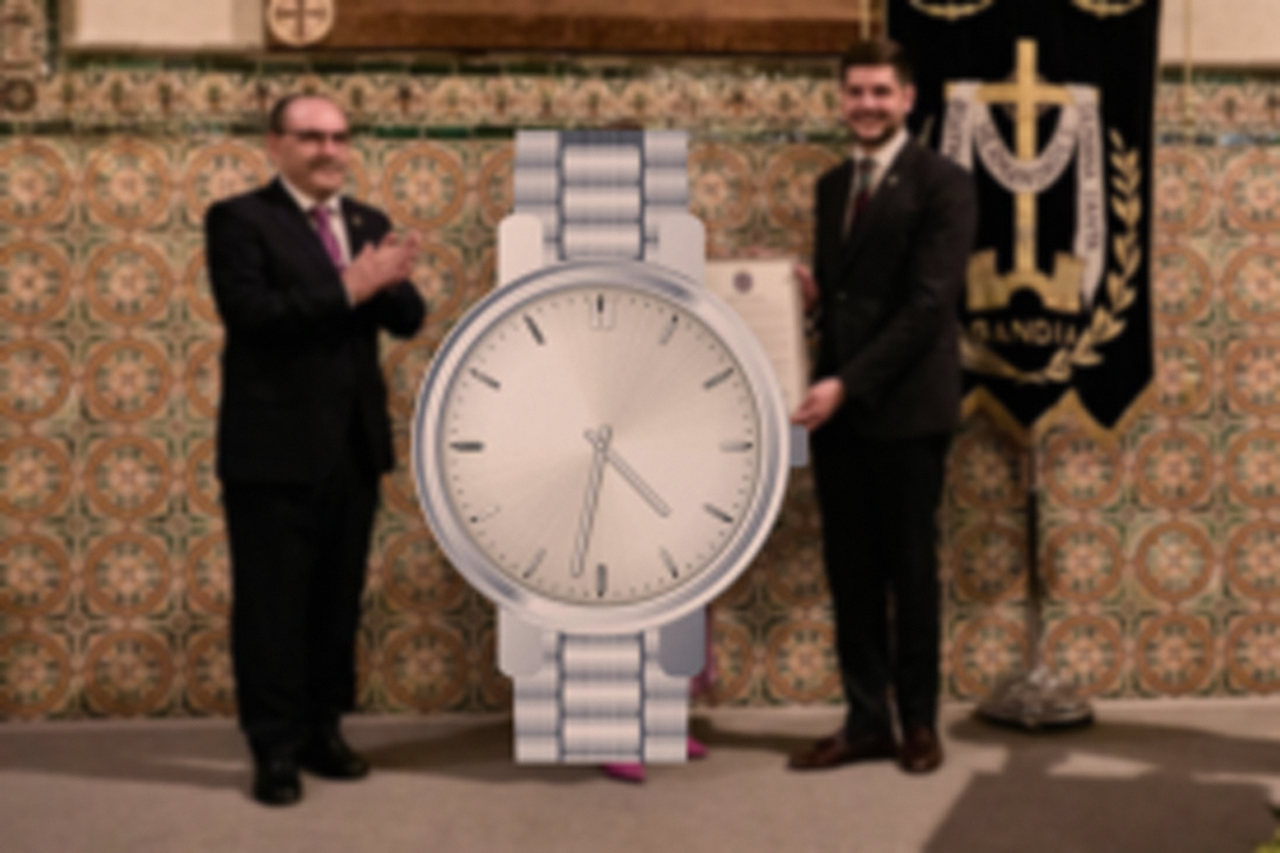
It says 4:32
